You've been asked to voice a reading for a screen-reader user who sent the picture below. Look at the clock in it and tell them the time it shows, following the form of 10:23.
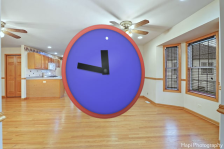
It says 11:46
